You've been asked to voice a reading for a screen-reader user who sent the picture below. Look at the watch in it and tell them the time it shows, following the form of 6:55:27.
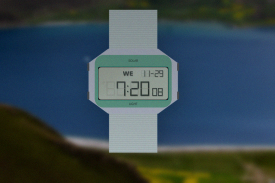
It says 7:20:08
